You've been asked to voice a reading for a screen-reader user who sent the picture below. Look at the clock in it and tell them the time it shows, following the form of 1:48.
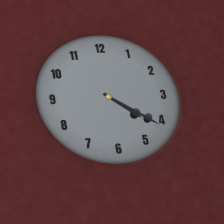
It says 4:21
